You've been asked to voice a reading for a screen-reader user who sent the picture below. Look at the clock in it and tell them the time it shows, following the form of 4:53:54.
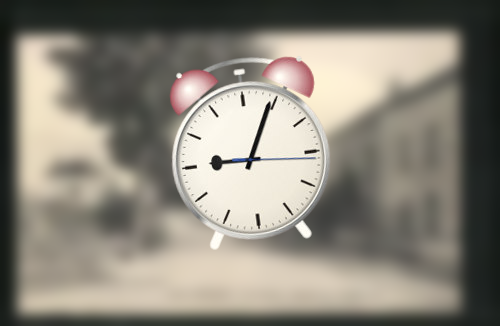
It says 9:04:16
